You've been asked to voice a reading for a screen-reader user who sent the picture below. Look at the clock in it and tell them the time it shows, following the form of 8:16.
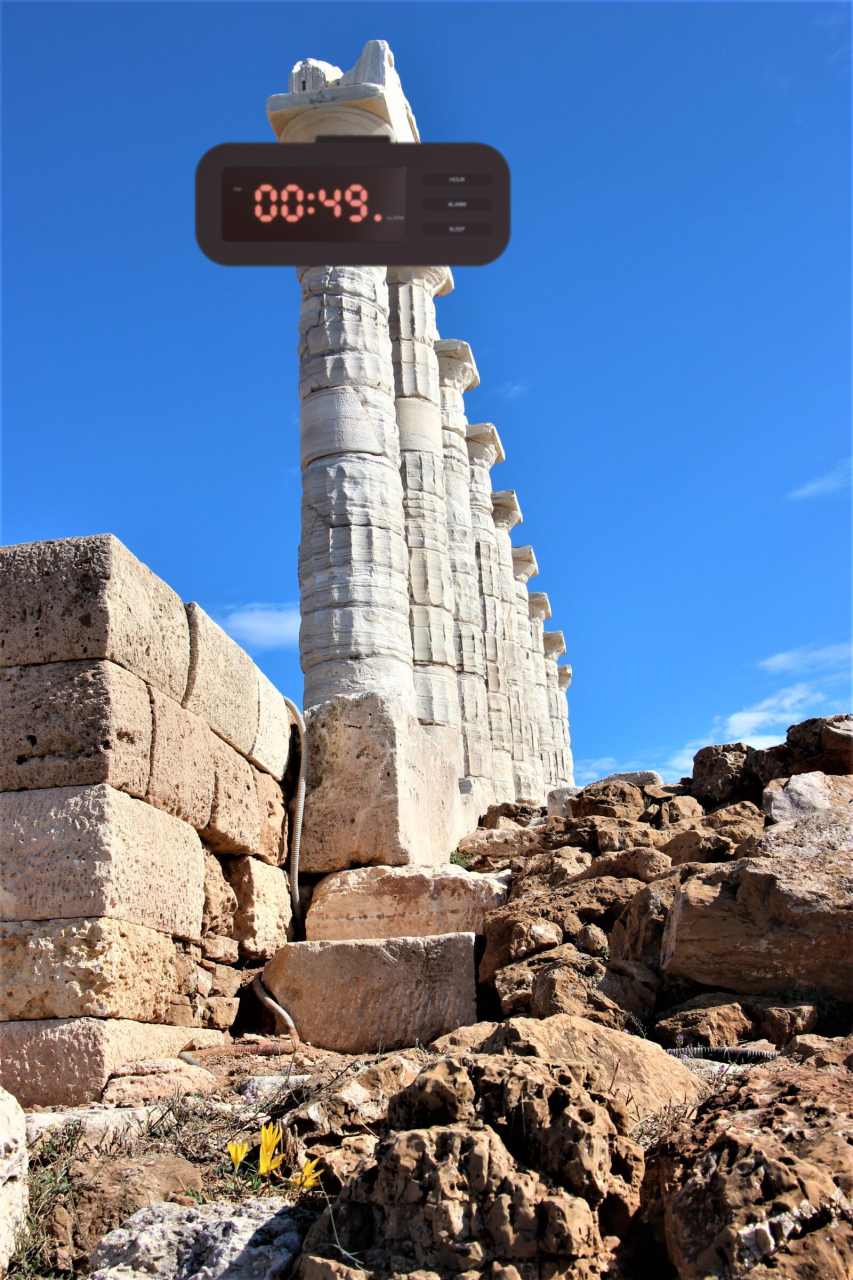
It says 0:49
